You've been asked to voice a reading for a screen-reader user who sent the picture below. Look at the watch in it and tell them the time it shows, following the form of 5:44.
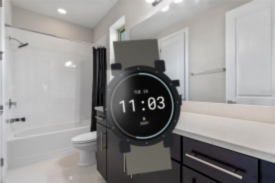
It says 11:03
